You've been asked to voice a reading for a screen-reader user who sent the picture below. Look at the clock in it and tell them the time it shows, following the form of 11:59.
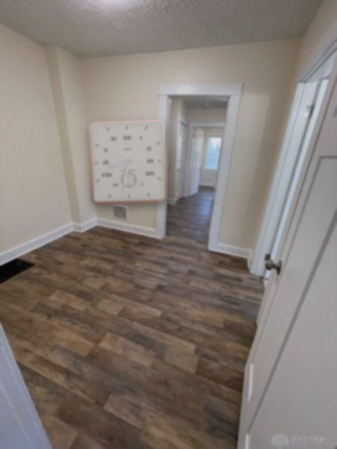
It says 8:32
